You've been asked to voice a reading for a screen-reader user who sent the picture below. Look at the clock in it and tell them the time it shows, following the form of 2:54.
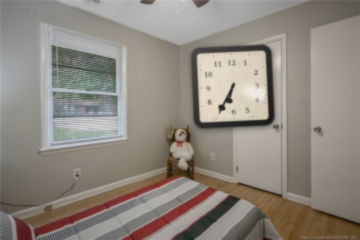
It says 6:35
